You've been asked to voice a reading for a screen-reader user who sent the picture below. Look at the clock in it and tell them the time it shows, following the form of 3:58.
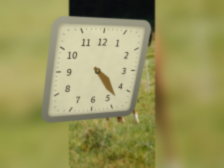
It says 4:23
